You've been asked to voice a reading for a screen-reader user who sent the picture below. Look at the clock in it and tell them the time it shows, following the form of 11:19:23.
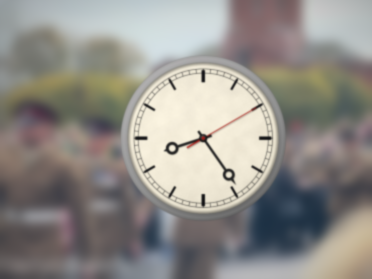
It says 8:24:10
